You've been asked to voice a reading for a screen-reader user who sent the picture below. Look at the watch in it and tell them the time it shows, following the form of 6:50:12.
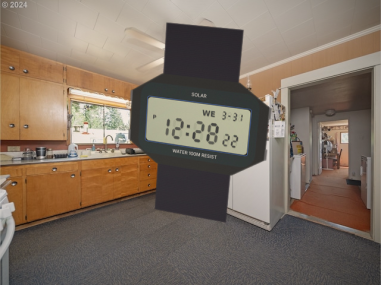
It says 12:28:22
